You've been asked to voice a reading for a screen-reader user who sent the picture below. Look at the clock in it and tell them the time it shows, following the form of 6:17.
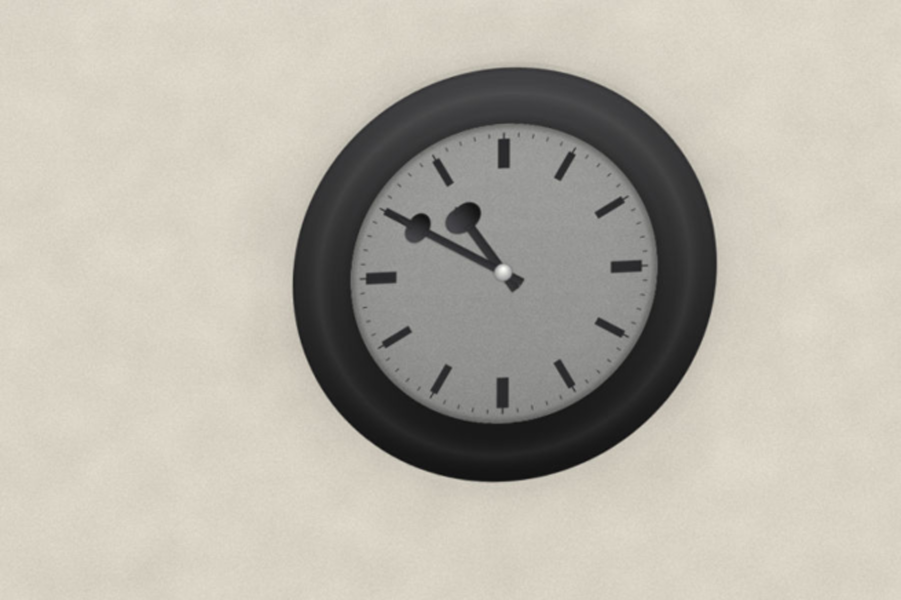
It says 10:50
